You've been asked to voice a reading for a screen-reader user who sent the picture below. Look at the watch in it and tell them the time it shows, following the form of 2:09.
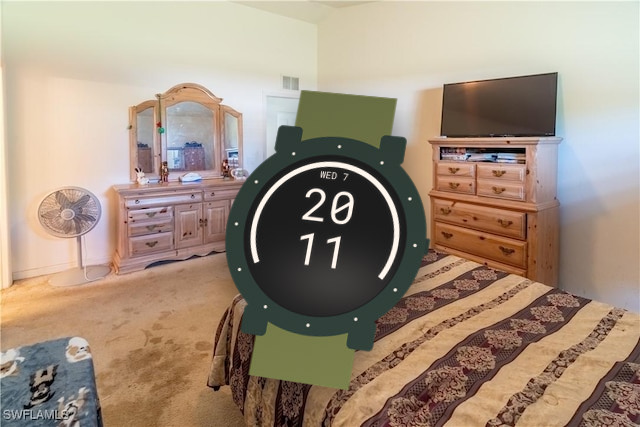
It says 20:11
